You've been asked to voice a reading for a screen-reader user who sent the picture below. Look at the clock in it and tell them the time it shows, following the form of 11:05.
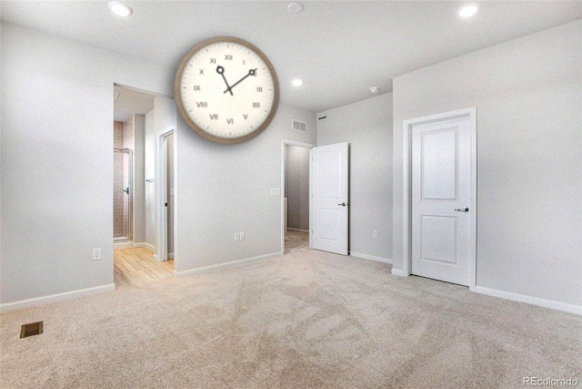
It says 11:09
